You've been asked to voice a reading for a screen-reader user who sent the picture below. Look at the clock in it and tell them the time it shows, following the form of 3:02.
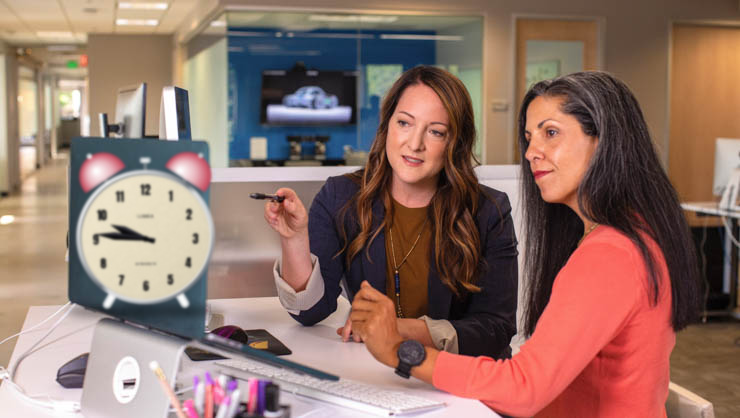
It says 9:46
